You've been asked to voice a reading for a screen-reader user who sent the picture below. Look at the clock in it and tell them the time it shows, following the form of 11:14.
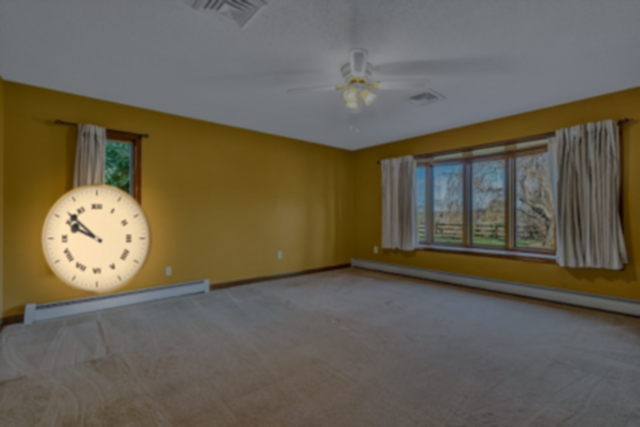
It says 9:52
